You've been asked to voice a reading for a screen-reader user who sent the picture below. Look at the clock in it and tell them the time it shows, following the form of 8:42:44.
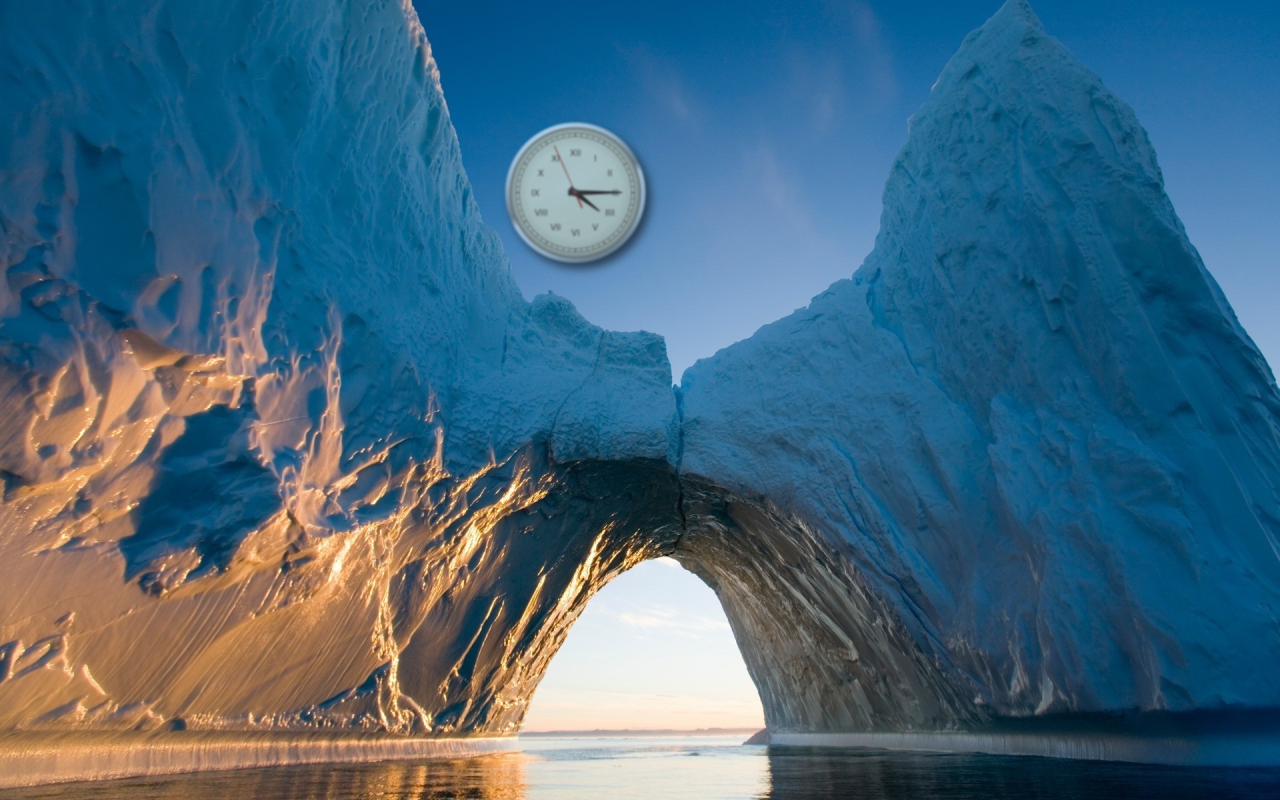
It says 4:14:56
